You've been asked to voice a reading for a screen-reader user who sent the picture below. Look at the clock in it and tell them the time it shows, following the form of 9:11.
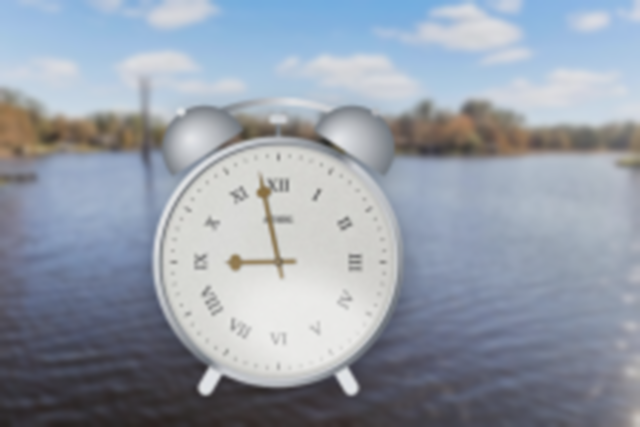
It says 8:58
